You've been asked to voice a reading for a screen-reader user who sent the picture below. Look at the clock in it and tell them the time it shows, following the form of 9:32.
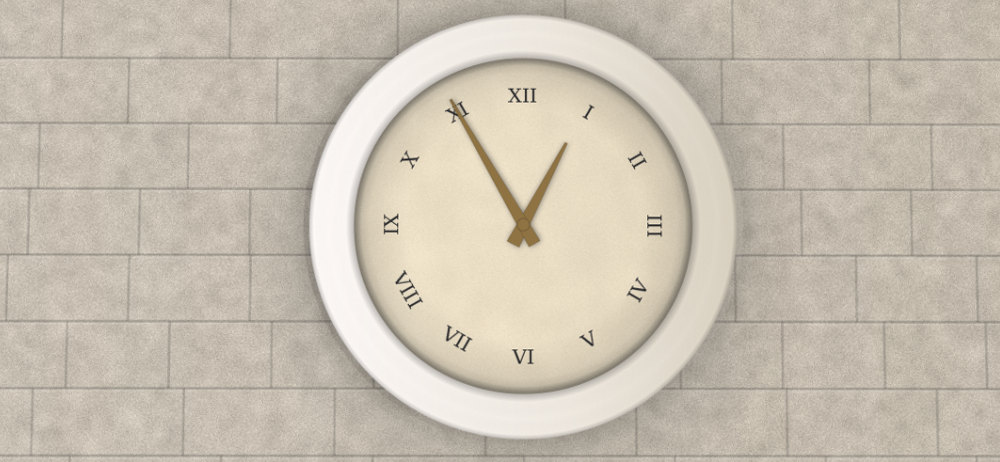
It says 12:55
